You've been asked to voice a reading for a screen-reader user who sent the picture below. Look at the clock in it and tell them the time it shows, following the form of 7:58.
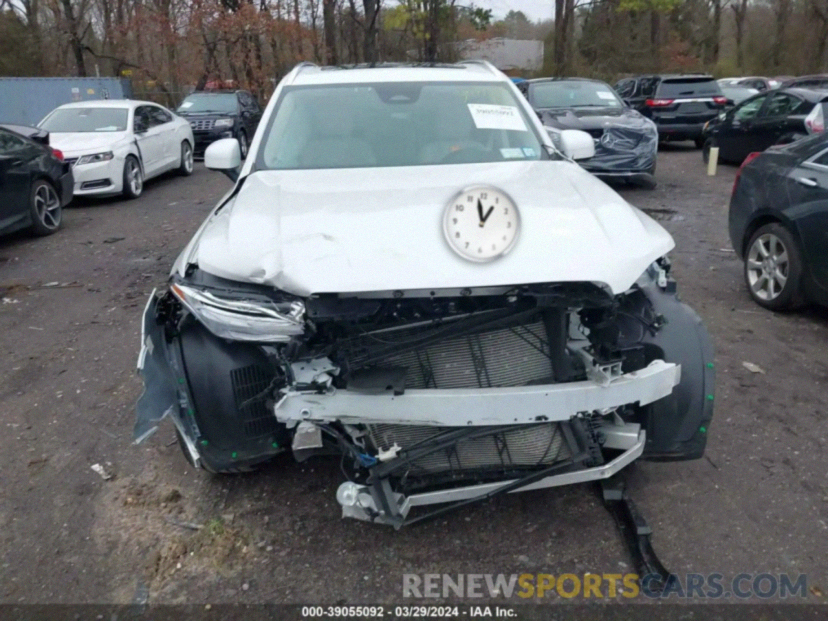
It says 12:58
